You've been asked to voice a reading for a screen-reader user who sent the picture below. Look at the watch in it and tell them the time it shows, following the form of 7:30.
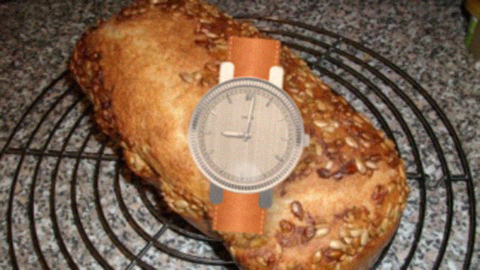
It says 9:01
